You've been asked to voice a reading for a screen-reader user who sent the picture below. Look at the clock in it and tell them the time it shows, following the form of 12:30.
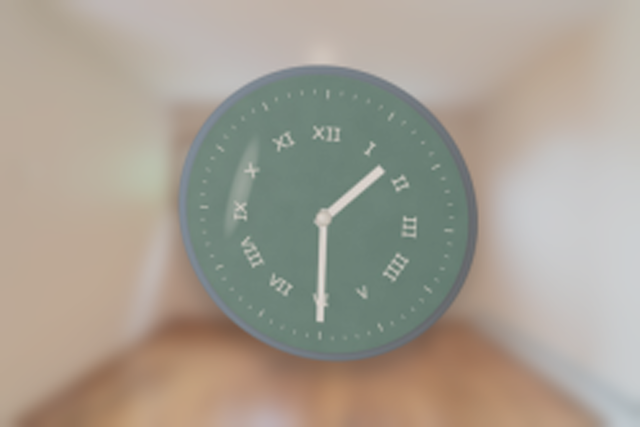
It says 1:30
